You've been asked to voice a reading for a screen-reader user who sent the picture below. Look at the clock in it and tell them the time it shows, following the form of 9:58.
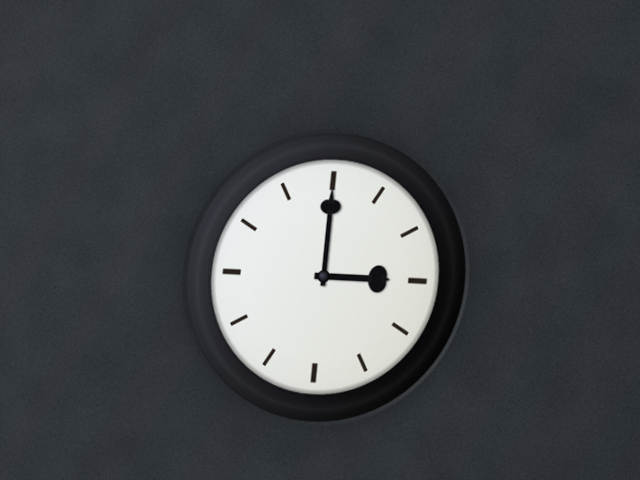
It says 3:00
